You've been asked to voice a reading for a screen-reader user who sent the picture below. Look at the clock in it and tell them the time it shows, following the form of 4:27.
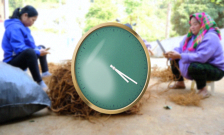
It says 4:20
